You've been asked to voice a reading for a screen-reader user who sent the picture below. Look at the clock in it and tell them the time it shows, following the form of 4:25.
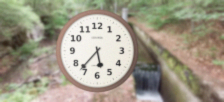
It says 5:37
